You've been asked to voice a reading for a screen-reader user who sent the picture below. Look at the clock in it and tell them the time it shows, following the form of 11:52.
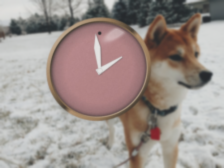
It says 1:59
